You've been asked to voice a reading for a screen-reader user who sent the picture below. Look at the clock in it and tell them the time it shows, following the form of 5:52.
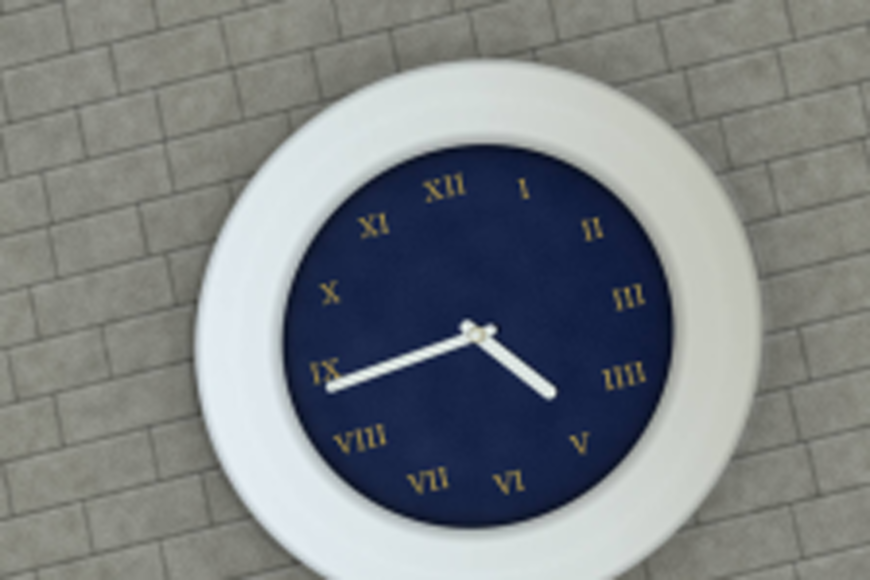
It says 4:44
